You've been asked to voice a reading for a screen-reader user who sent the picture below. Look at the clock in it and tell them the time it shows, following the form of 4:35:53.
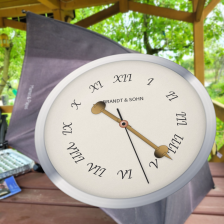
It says 10:22:27
